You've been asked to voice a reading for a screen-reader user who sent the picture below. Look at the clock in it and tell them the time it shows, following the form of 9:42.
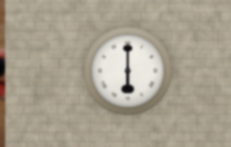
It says 6:00
